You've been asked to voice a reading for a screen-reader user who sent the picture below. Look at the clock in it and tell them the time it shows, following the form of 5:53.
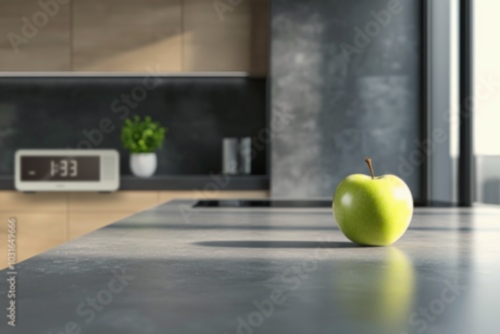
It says 1:33
